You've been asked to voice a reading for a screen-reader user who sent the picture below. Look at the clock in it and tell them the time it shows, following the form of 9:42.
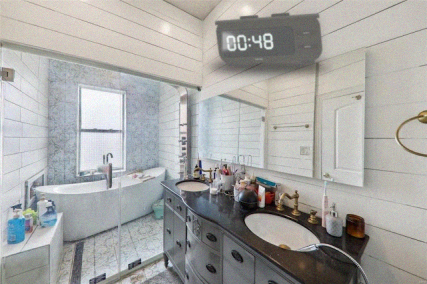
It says 0:48
